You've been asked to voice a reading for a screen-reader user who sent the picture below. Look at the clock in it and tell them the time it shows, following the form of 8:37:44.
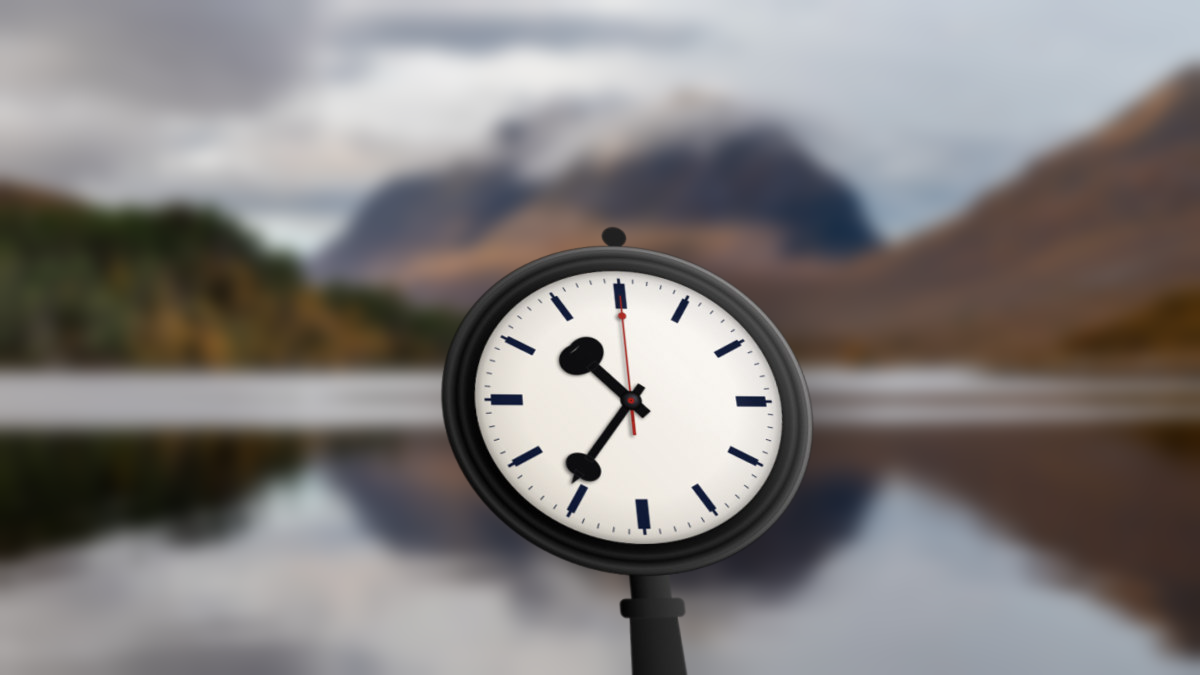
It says 10:36:00
